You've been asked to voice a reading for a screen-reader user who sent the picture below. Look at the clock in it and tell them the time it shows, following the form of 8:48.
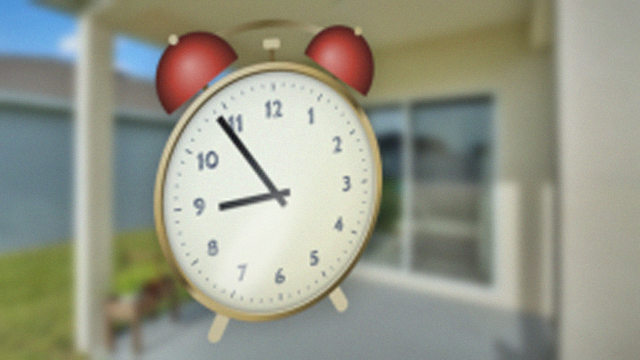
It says 8:54
